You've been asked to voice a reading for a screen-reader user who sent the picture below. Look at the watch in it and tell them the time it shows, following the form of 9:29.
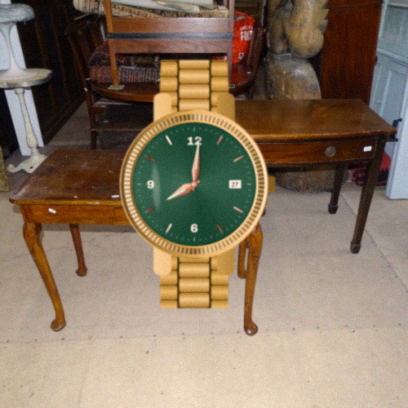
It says 8:01
